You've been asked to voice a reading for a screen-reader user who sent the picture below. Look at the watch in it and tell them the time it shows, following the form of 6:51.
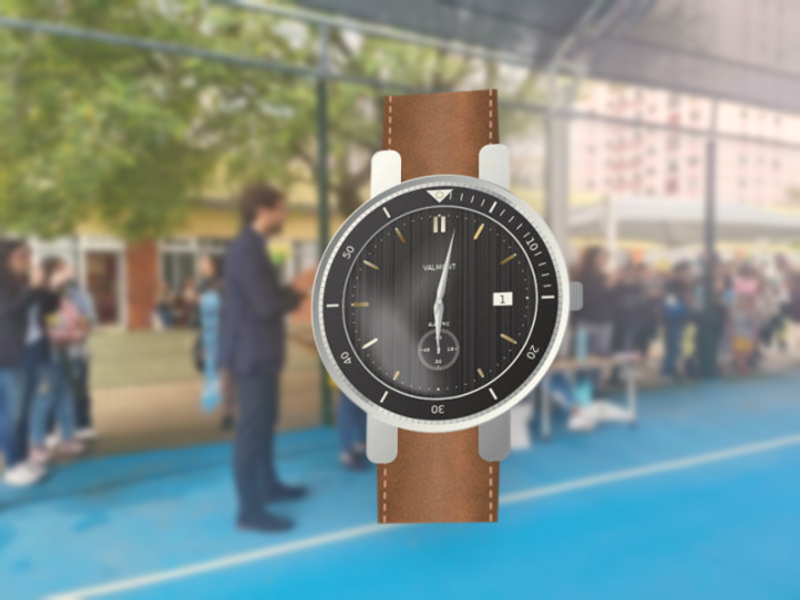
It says 6:02
